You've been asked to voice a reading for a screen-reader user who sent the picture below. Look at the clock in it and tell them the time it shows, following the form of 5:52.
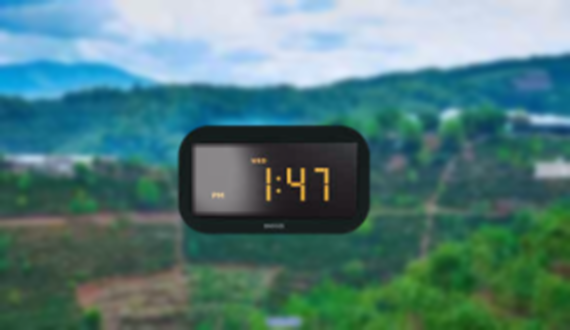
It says 1:47
